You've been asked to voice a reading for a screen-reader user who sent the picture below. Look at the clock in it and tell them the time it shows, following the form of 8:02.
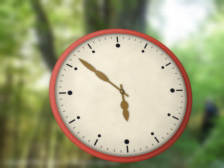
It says 5:52
